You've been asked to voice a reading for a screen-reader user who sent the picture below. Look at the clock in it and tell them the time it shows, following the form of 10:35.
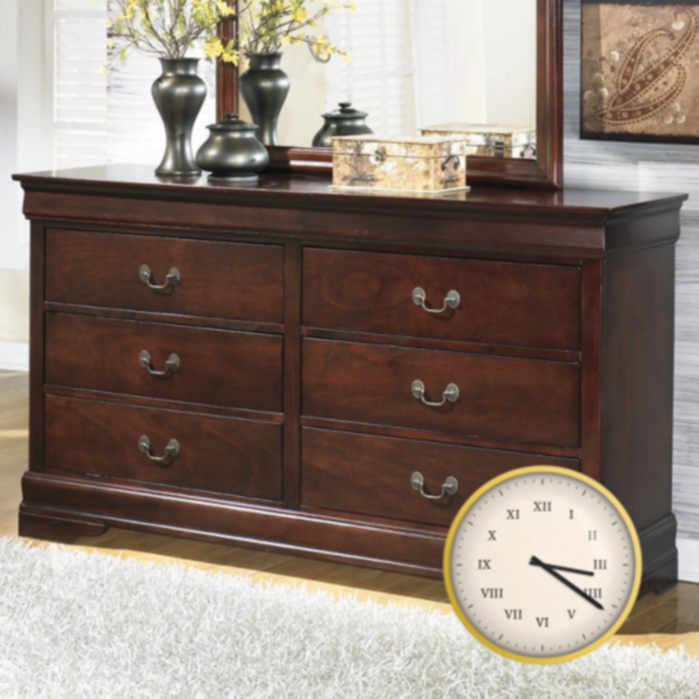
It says 3:21
